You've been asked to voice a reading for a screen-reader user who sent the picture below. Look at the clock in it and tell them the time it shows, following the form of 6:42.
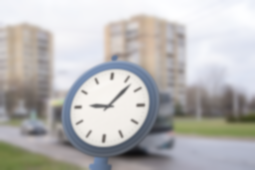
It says 9:07
